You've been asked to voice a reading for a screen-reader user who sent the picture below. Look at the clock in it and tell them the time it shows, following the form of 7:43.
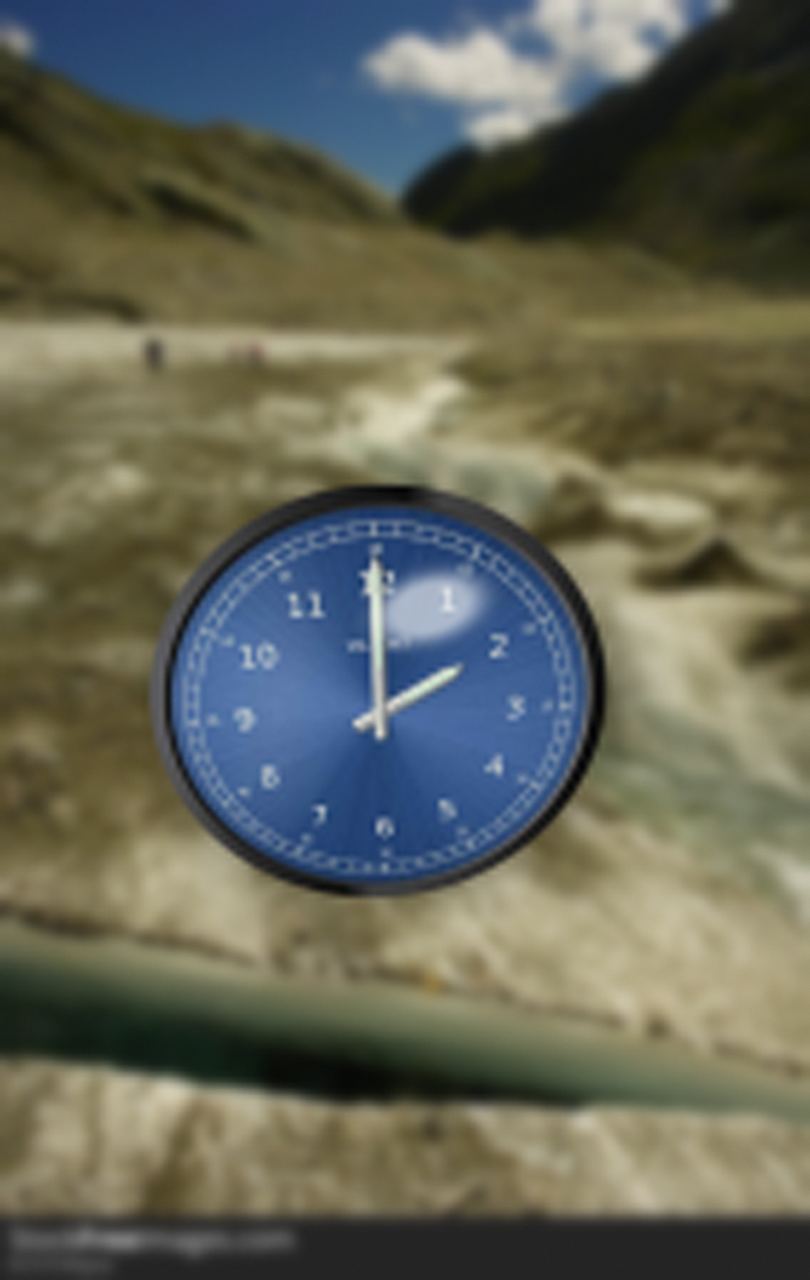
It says 2:00
